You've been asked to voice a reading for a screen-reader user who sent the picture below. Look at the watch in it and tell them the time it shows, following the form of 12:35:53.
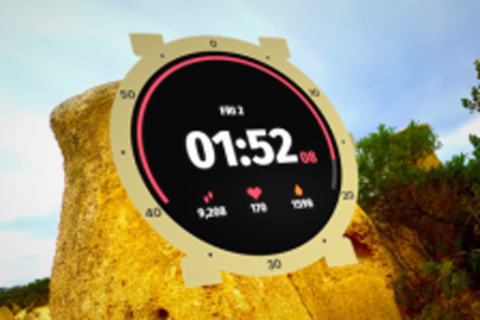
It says 1:52:08
